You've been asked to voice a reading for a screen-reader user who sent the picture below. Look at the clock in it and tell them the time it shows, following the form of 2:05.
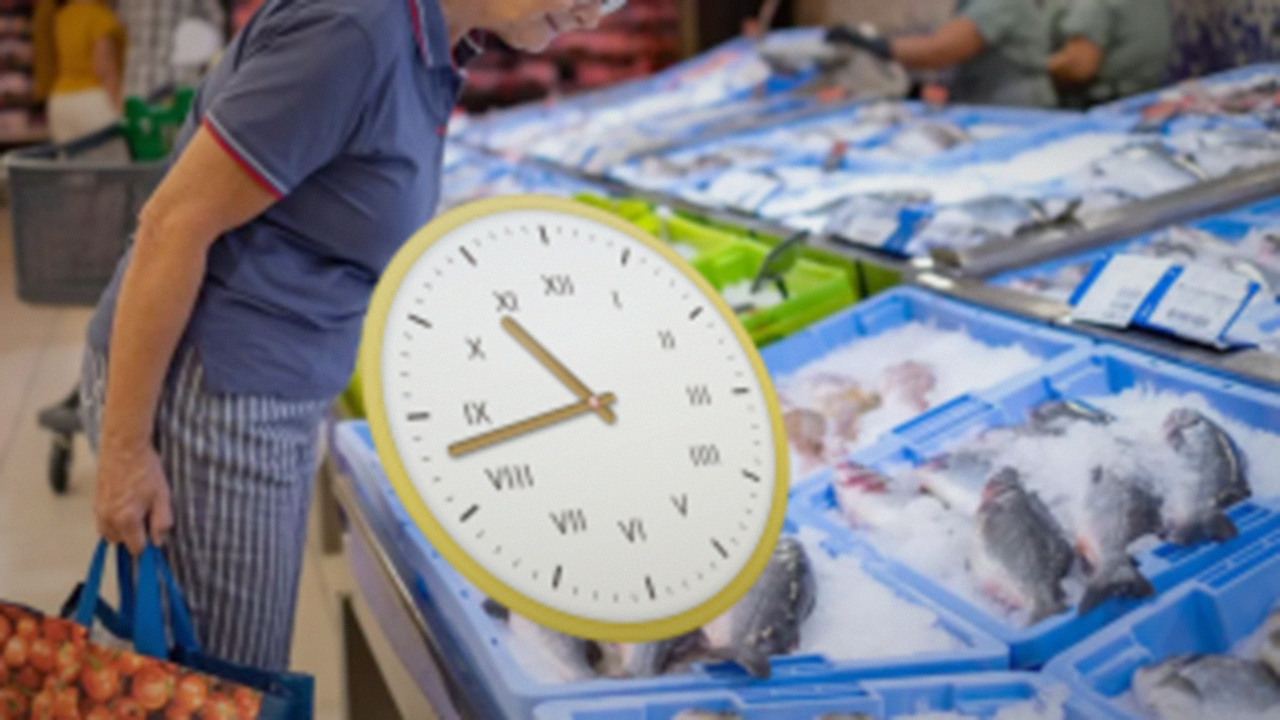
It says 10:43
